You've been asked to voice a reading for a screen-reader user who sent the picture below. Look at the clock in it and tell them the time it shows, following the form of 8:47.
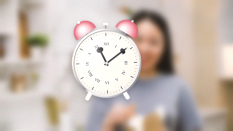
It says 11:09
